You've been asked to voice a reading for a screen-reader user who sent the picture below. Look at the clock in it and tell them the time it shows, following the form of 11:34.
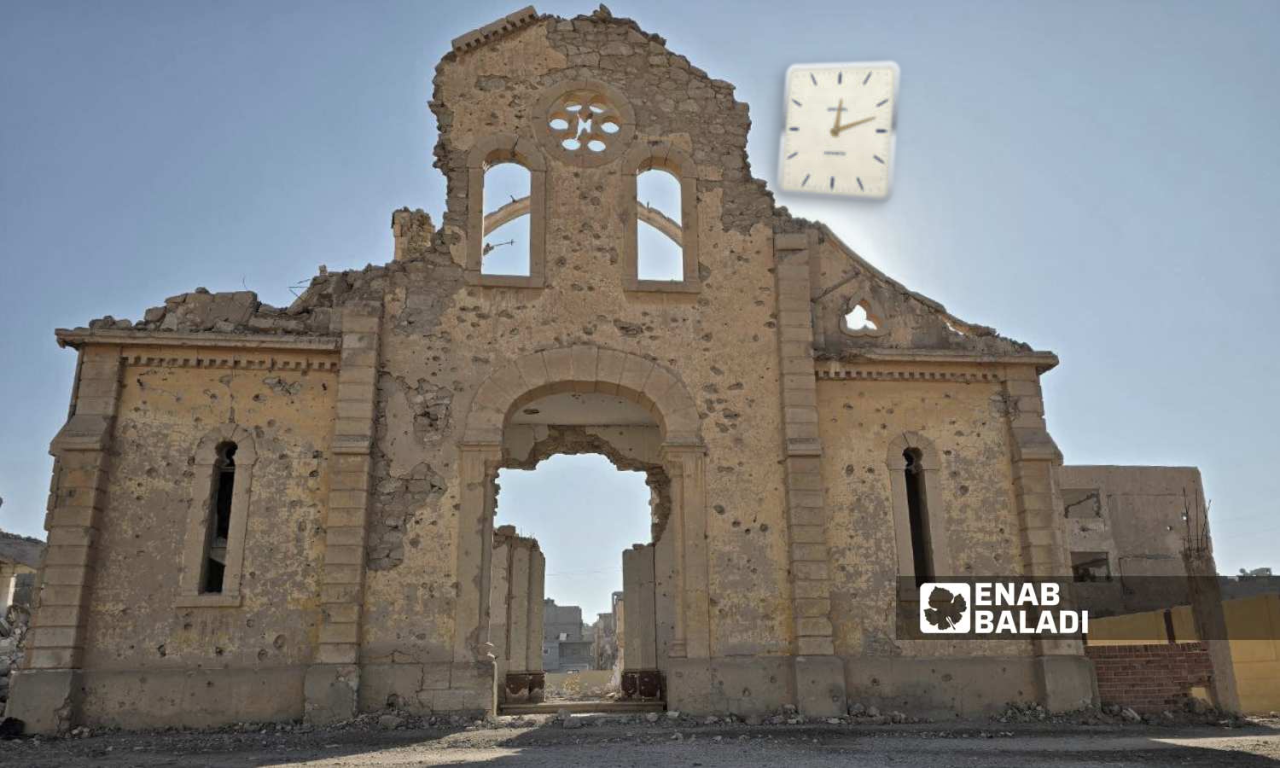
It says 12:12
